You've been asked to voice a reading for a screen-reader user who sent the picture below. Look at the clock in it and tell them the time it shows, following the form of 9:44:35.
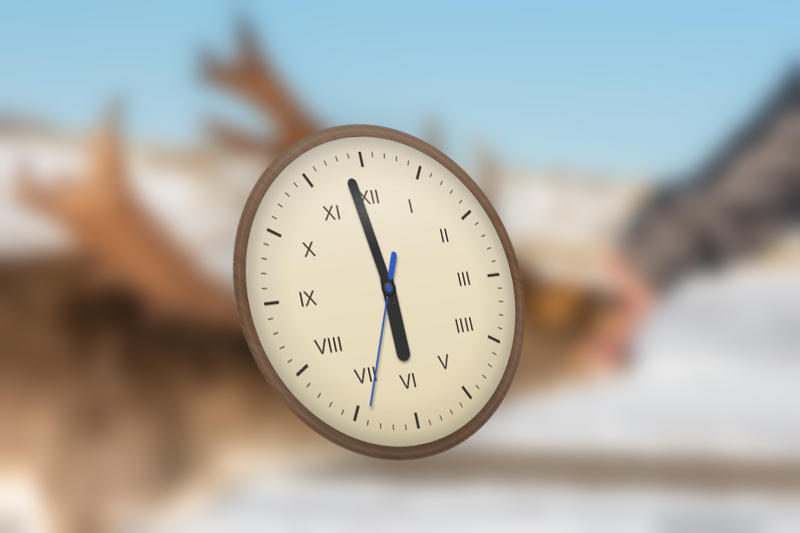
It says 5:58:34
